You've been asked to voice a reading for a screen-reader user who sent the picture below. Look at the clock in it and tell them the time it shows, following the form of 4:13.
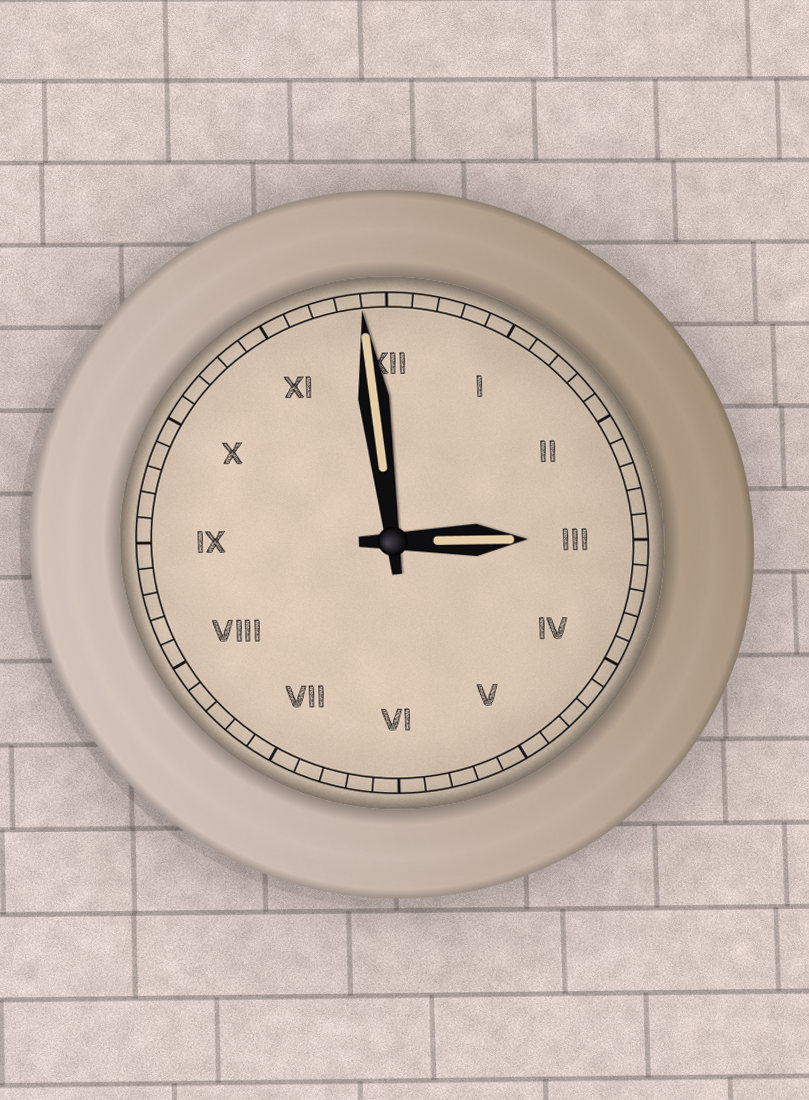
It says 2:59
